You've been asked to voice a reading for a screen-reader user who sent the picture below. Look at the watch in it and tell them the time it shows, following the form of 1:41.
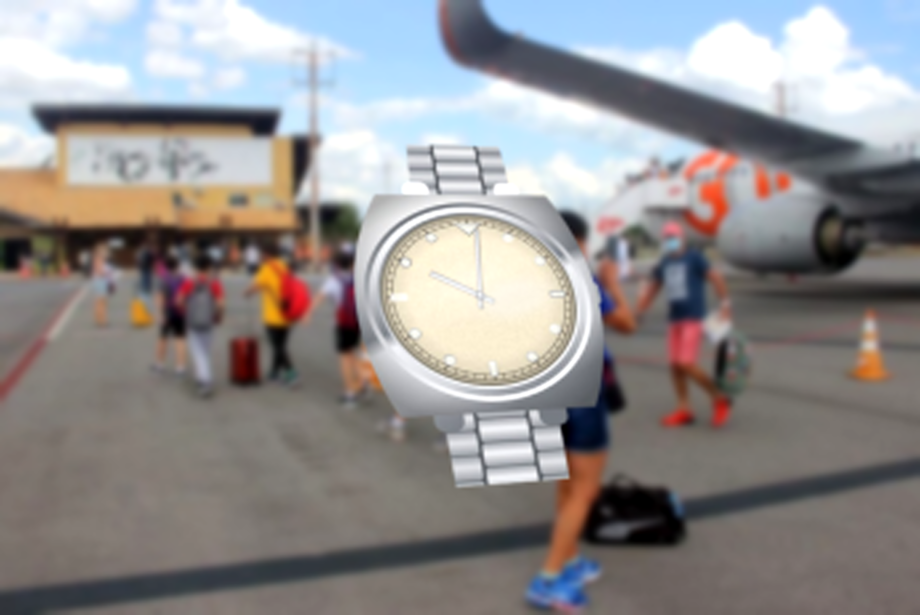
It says 10:01
